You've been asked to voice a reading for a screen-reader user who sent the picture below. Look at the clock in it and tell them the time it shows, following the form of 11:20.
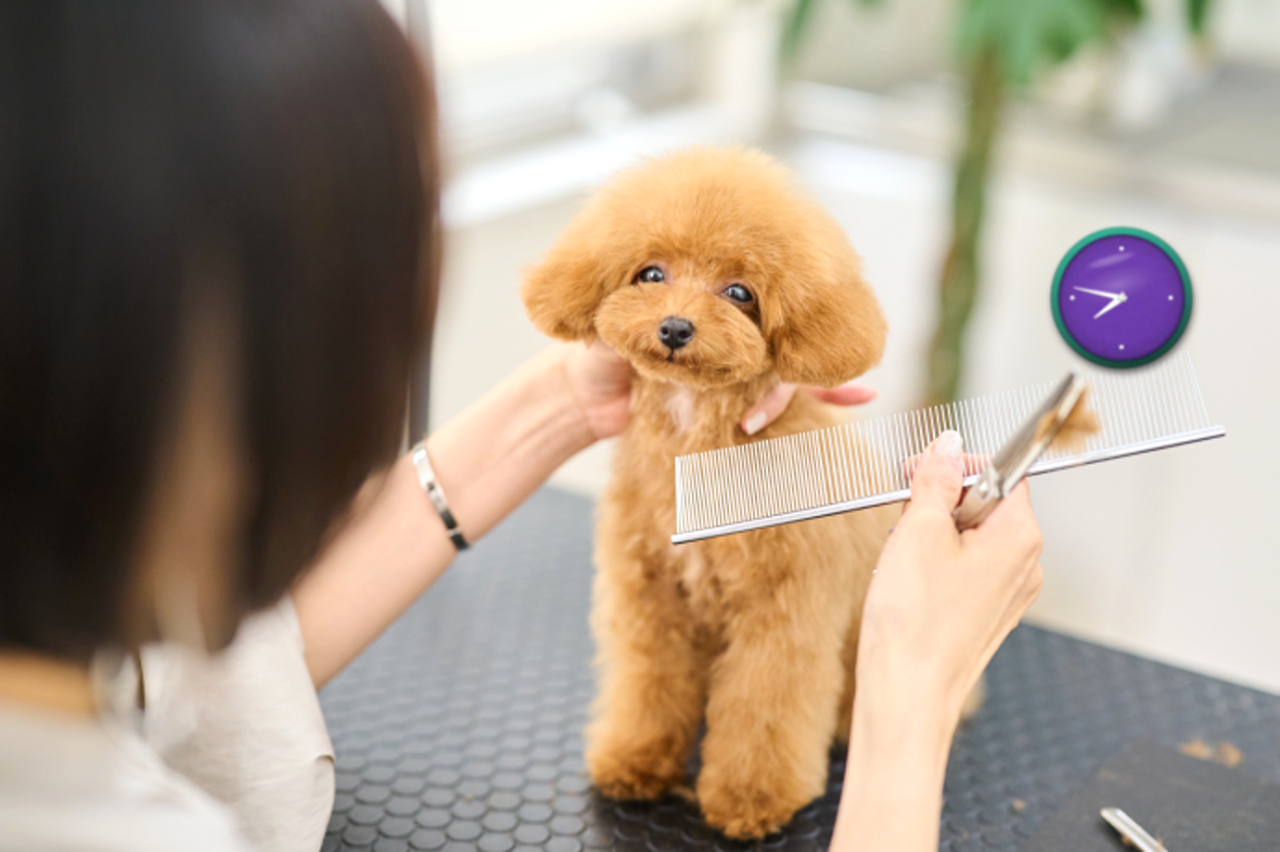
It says 7:47
